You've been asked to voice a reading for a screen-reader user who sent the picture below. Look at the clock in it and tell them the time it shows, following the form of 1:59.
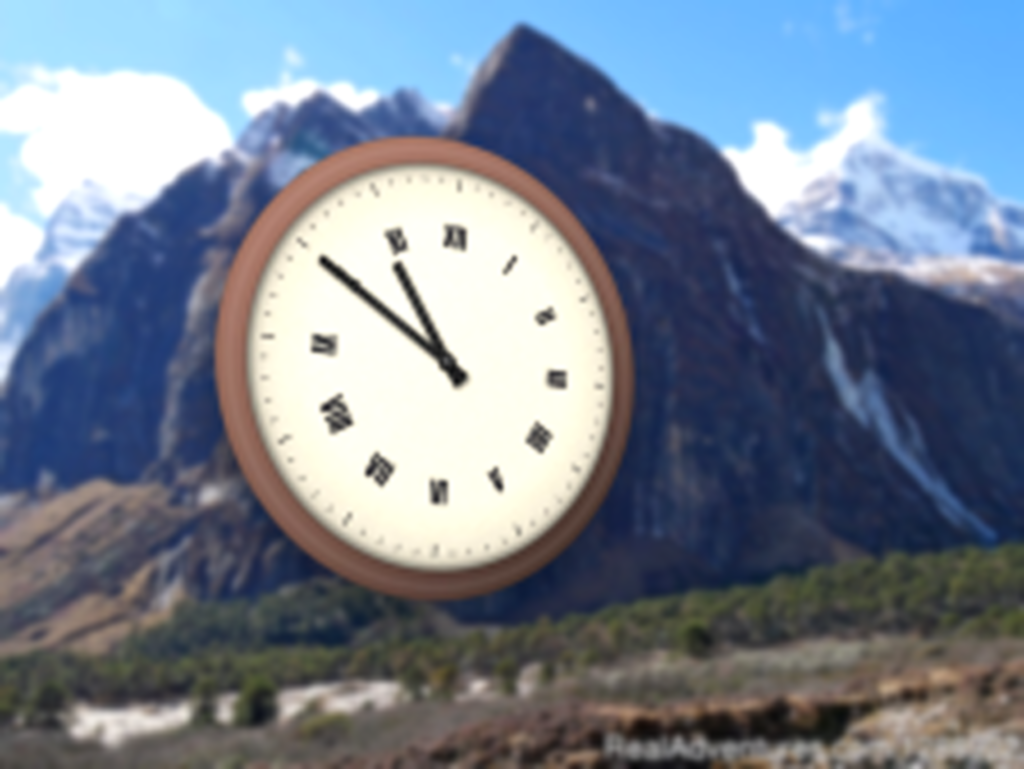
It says 10:50
